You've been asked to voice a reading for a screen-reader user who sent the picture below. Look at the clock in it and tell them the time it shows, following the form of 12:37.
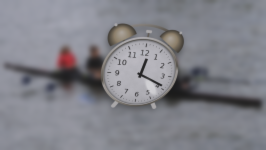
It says 12:19
